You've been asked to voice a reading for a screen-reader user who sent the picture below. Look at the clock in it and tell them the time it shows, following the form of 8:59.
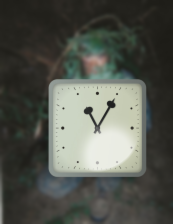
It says 11:05
